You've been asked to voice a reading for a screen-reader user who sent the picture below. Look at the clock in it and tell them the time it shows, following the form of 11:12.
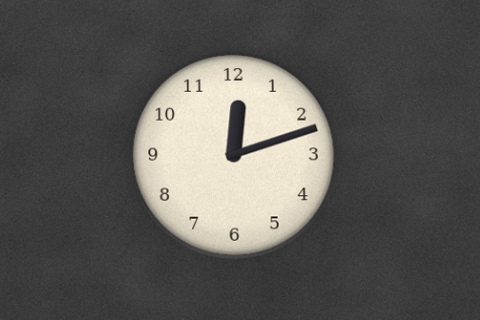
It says 12:12
